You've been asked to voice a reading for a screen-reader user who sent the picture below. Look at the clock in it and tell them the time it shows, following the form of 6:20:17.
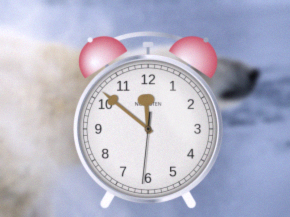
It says 11:51:31
